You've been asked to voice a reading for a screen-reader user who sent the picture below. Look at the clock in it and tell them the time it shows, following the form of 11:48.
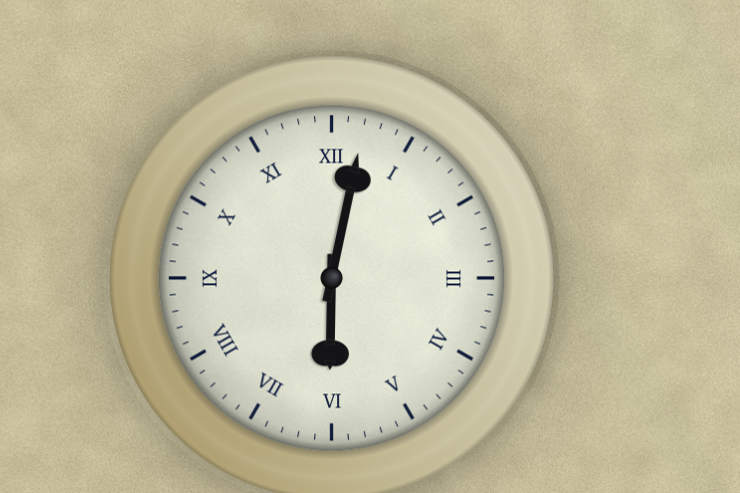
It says 6:02
